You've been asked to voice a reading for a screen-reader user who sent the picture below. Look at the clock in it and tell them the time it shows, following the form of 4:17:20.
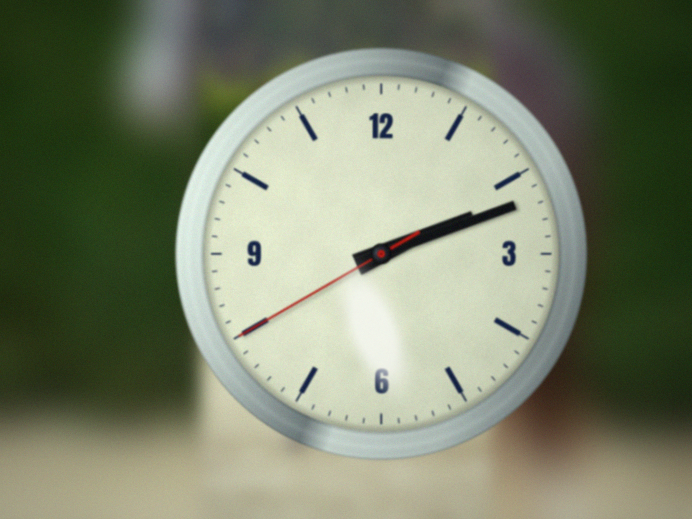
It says 2:11:40
